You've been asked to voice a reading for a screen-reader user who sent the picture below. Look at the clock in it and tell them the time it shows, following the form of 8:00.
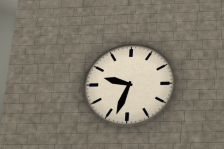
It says 9:33
